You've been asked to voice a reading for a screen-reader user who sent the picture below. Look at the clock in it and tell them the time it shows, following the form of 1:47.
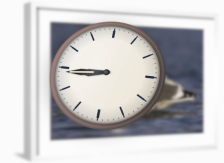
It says 8:44
